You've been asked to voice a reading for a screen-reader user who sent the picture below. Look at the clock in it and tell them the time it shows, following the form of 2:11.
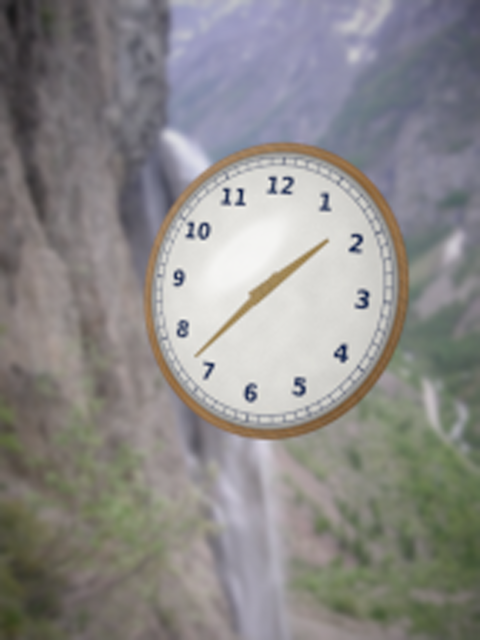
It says 1:37
